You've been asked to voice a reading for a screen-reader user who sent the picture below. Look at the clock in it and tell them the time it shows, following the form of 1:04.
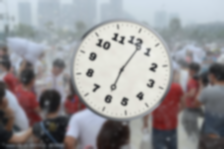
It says 6:02
